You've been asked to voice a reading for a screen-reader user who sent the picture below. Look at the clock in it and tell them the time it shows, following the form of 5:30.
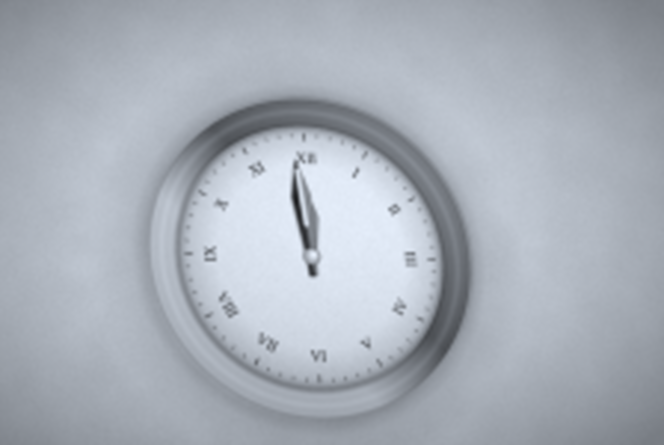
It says 11:59
